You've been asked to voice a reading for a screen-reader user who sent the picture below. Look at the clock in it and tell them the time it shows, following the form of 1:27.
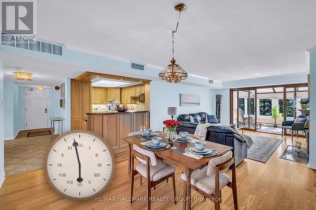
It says 5:58
